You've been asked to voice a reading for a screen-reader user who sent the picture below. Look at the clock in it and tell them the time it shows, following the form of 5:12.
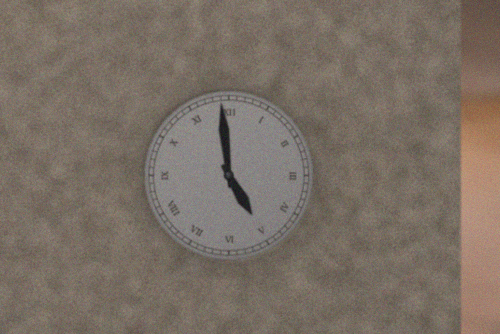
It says 4:59
